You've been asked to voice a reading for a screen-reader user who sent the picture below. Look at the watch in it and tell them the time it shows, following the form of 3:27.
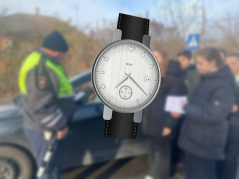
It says 7:21
